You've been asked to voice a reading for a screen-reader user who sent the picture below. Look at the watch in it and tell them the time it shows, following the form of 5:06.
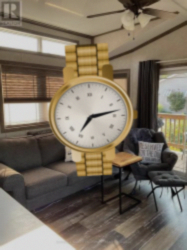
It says 7:13
